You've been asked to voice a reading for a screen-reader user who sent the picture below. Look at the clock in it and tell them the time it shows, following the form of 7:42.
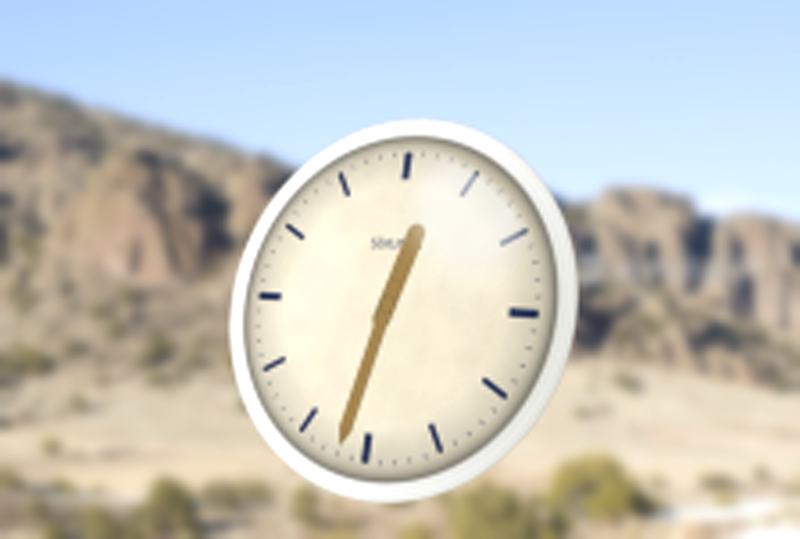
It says 12:32
